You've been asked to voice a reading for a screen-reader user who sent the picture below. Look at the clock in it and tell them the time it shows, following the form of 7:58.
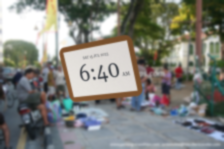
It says 6:40
